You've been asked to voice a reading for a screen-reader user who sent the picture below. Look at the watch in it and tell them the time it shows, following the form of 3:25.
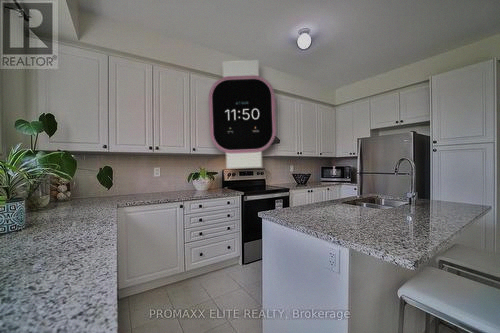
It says 11:50
